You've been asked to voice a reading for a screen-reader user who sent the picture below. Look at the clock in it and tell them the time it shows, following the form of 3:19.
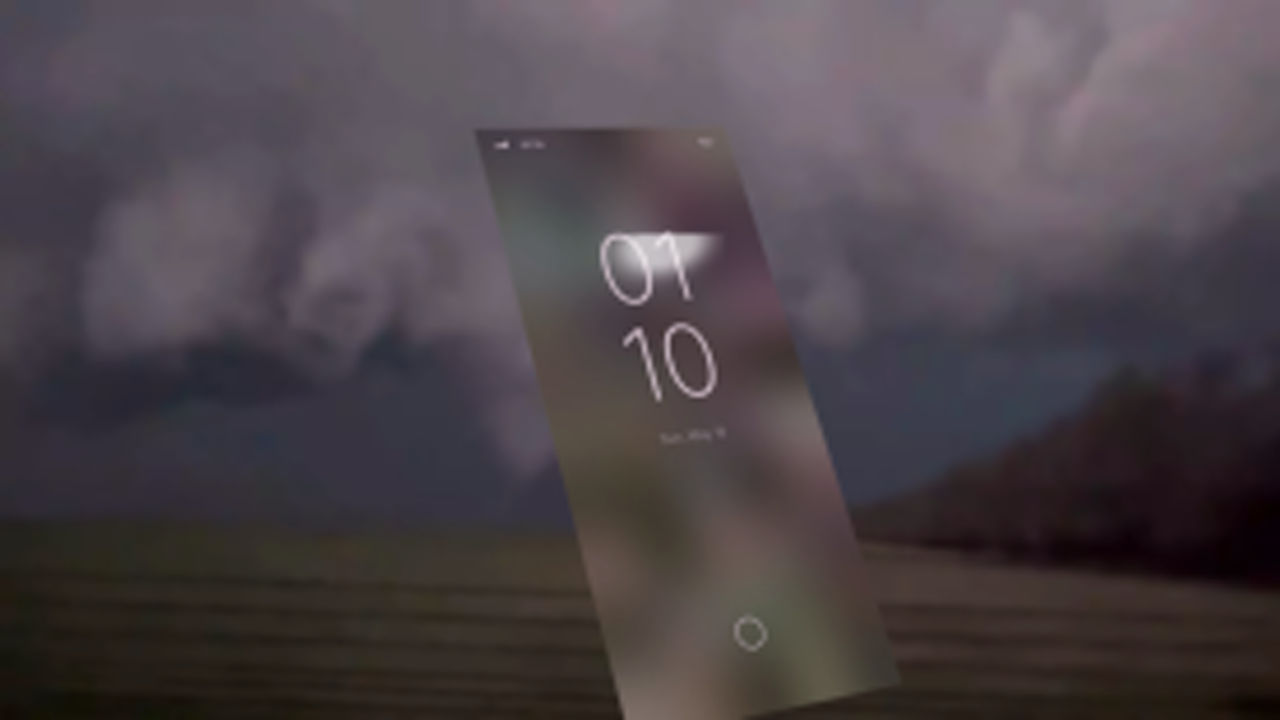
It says 1:10
